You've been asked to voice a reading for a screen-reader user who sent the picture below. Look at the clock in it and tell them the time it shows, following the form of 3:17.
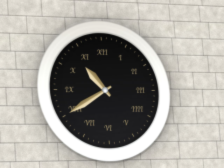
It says 10:40
